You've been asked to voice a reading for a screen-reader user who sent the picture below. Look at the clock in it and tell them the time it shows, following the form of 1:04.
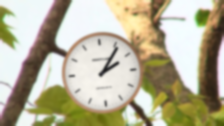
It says 2:06
